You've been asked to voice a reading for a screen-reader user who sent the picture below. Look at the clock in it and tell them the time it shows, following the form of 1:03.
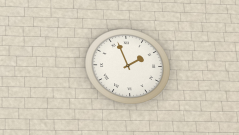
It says 1:57
